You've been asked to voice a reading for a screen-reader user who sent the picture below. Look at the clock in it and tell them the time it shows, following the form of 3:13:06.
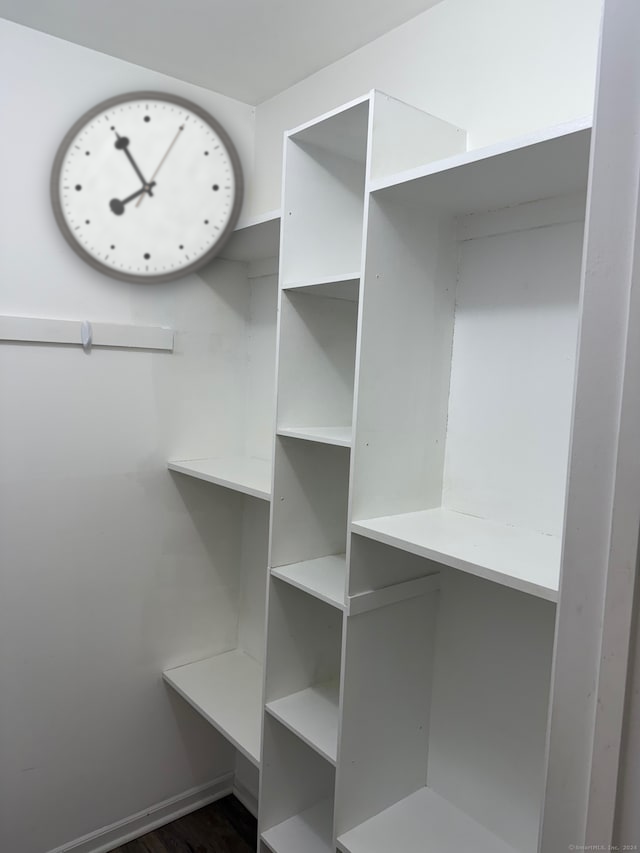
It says 7:55:05
